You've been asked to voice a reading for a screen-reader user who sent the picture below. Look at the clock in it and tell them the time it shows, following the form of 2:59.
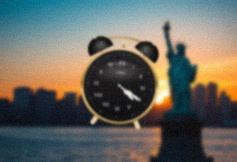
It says 4:20
